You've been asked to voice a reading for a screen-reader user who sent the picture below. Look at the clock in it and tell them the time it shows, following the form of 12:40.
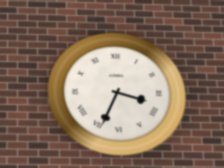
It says 3:34
